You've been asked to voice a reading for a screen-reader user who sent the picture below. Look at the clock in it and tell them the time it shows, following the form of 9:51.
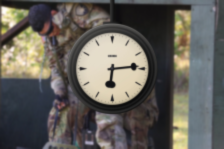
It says 6:14
